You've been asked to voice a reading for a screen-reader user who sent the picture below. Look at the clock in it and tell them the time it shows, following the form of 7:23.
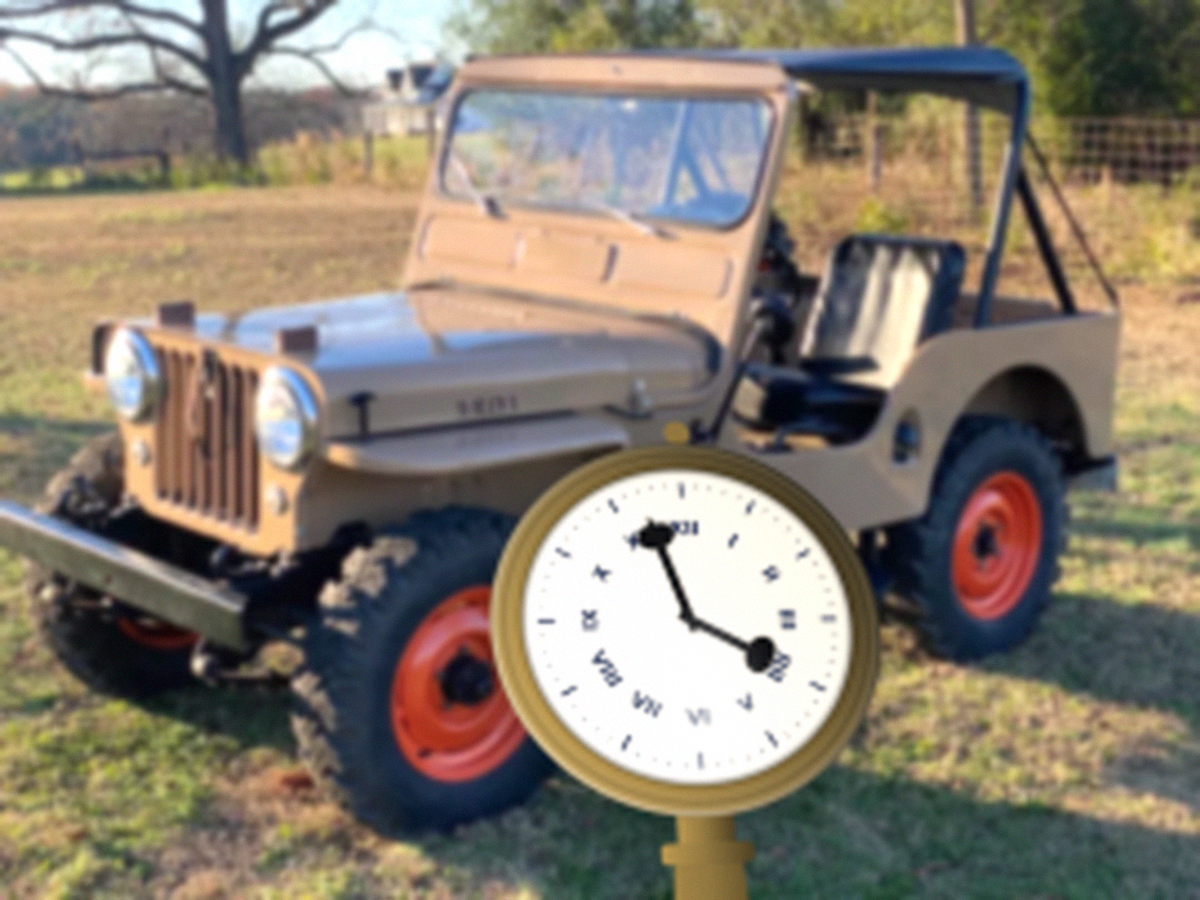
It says 3:57
